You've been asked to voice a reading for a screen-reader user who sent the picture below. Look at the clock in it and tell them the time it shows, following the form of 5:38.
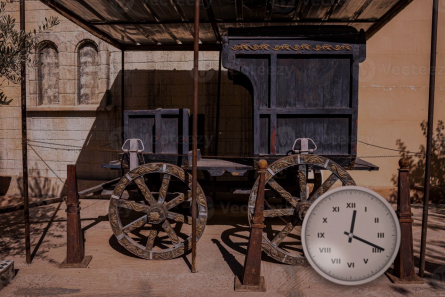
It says 12:19
